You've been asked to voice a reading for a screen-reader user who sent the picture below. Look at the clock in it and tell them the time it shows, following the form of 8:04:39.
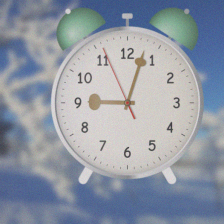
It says 9:02:56
